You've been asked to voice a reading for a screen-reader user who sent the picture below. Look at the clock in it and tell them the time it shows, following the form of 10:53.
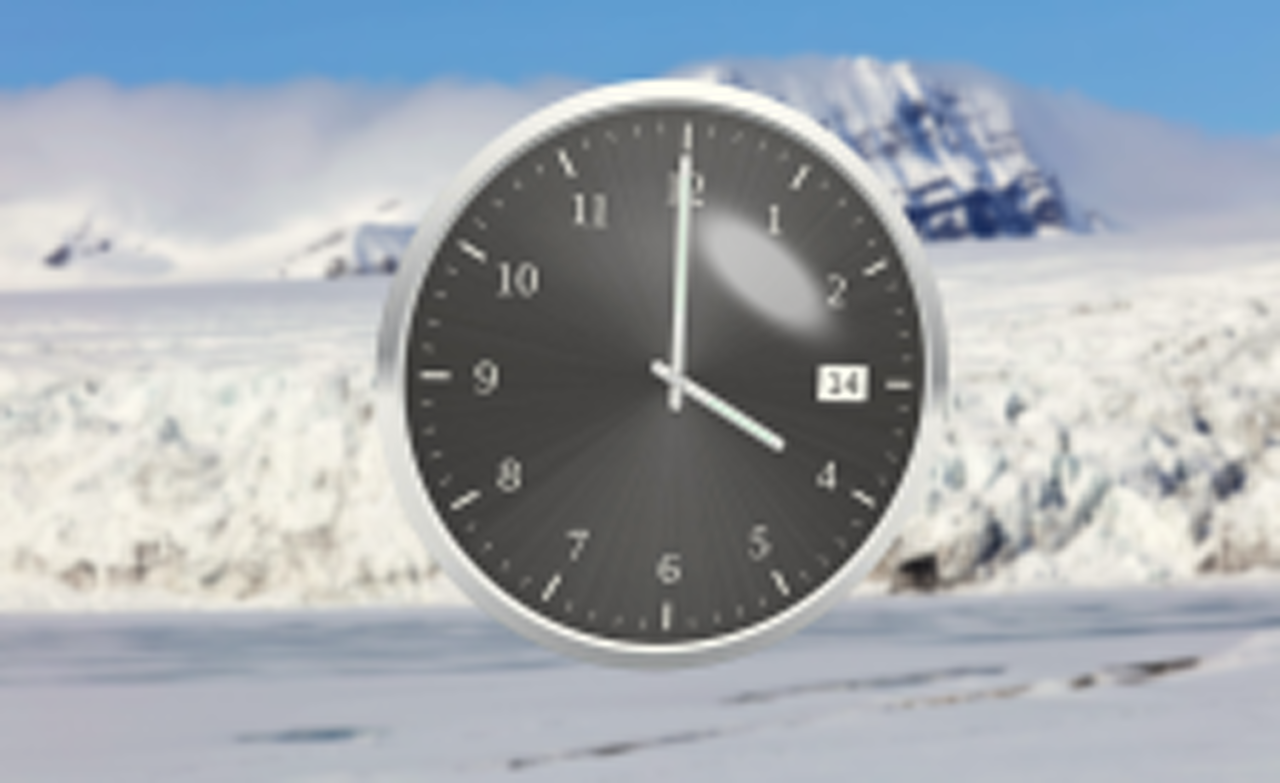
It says 4:00
